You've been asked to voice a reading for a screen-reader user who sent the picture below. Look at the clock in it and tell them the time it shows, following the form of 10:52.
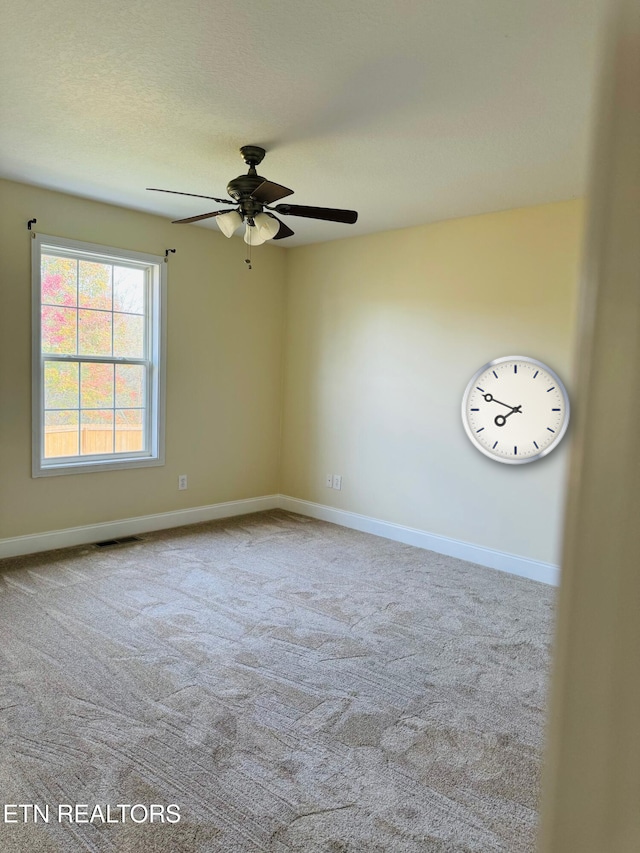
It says 7:49
